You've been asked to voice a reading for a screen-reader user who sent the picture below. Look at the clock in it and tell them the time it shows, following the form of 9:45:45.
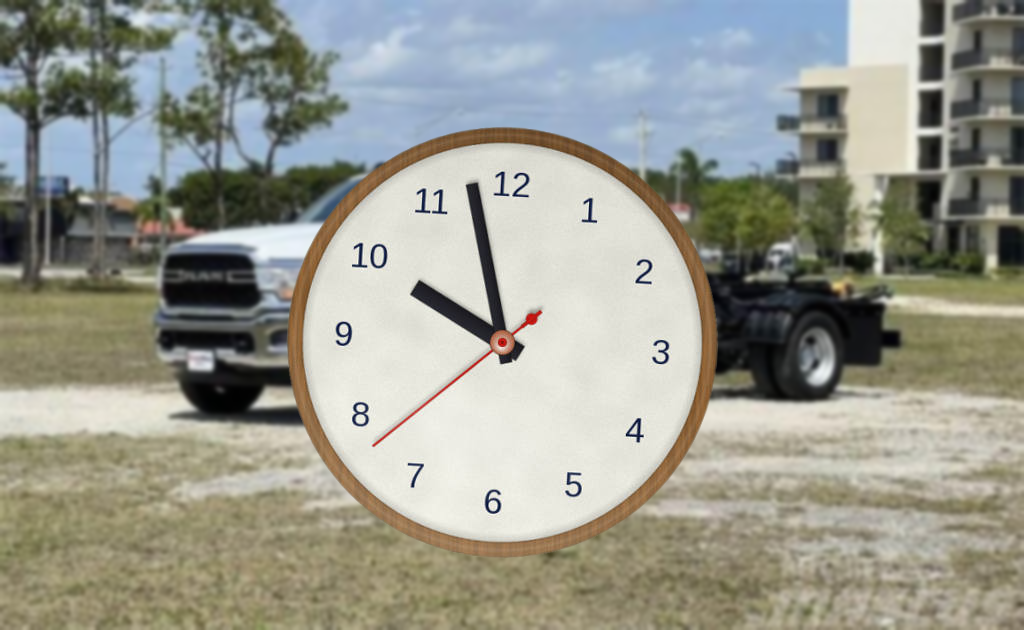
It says 9:57:38
